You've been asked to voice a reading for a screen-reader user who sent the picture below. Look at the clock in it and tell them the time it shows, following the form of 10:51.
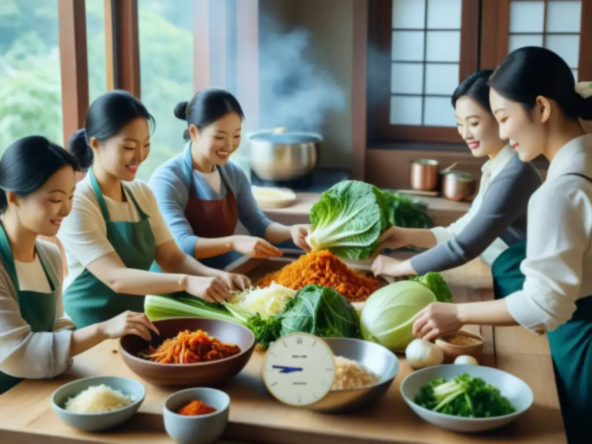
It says 8:46
